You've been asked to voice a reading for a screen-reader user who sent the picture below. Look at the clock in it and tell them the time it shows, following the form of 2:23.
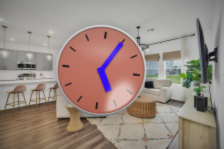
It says 5:05
